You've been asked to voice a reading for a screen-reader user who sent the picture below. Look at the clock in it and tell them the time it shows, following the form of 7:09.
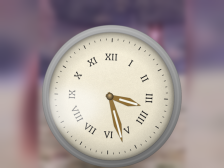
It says 3:27
